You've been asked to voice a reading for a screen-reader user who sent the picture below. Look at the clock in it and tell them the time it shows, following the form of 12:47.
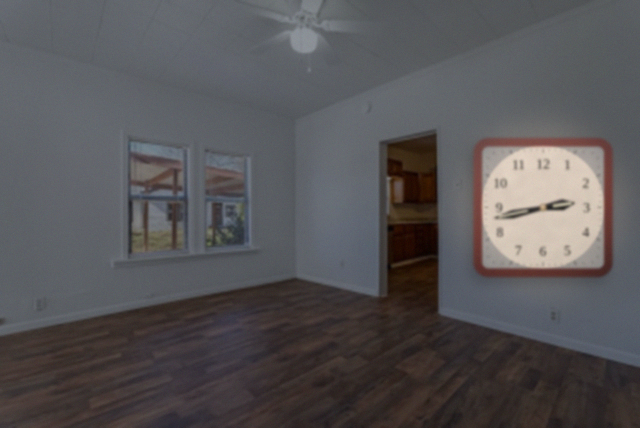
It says 2:43
